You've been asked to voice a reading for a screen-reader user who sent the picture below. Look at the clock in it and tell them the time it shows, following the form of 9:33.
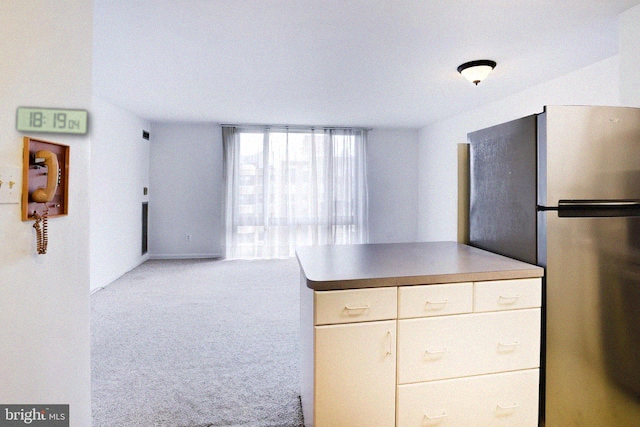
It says 18:19
